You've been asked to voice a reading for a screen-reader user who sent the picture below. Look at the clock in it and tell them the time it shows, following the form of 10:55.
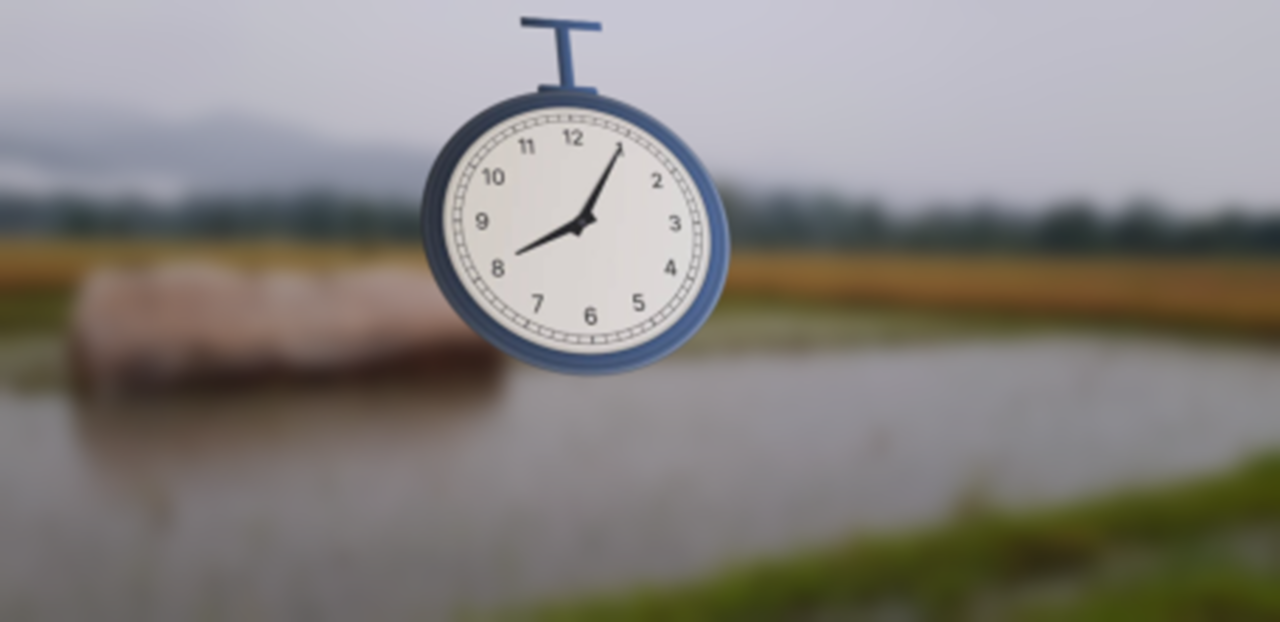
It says 8:05
